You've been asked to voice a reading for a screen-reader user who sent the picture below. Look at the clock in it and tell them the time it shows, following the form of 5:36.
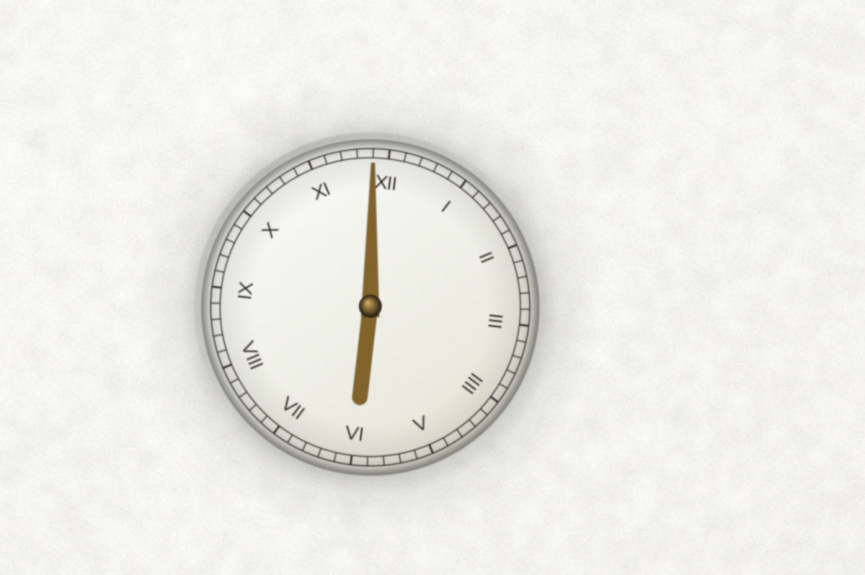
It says 5:59
